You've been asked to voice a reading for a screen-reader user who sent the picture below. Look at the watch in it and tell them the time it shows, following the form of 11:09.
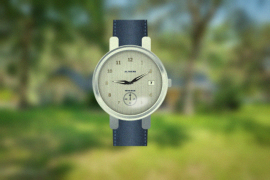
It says 9:10
